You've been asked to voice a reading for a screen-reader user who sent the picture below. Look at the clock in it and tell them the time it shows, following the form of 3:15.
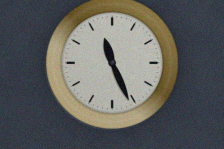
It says 11:26
